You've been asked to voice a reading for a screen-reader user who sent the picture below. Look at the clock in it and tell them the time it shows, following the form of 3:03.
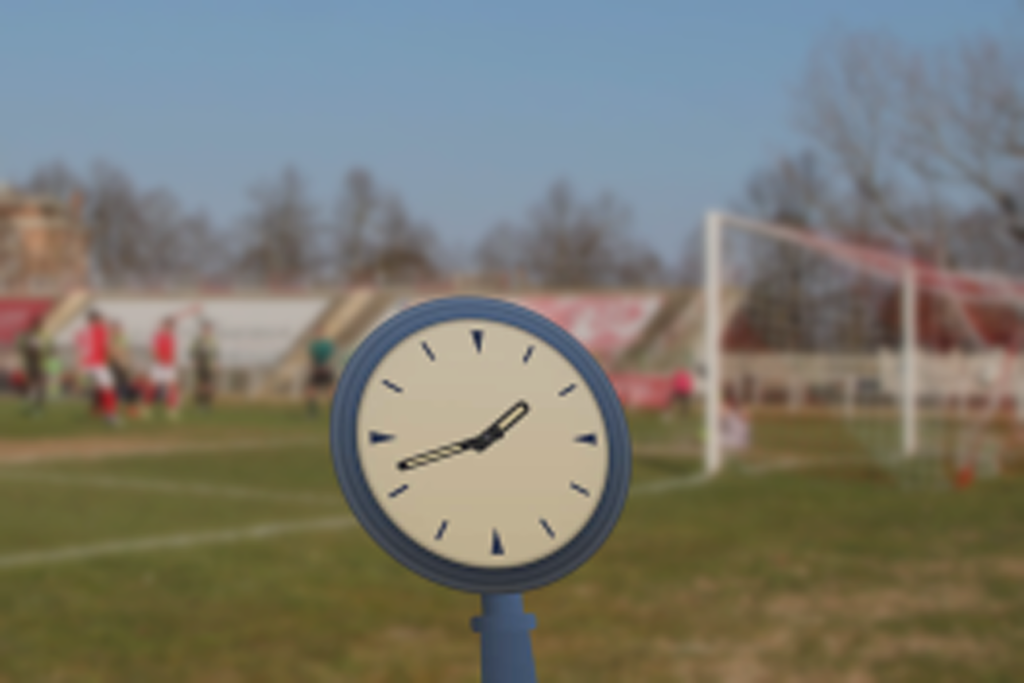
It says 1:42
